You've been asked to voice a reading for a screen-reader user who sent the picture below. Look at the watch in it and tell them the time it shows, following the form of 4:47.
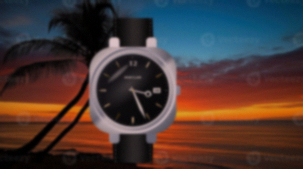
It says 3:26
